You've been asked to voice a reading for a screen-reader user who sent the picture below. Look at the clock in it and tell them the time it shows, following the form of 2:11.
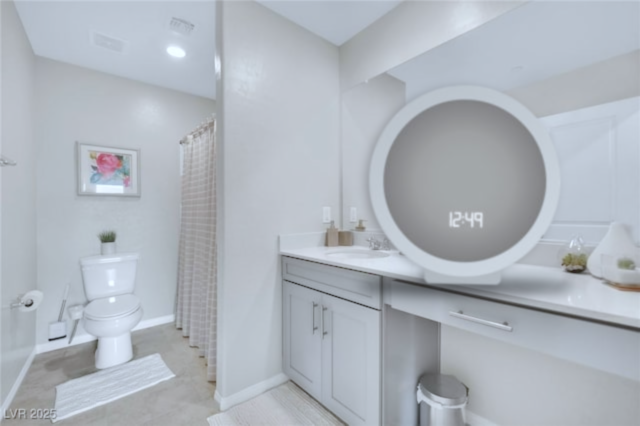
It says 12:49
